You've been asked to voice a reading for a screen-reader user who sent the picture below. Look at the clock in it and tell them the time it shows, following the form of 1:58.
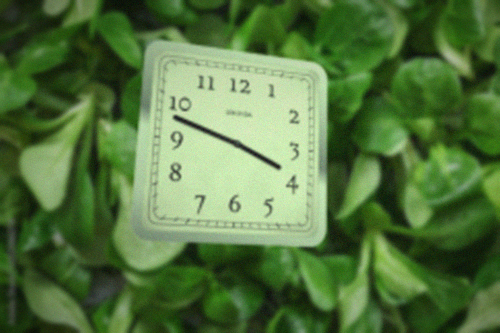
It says 3:48
